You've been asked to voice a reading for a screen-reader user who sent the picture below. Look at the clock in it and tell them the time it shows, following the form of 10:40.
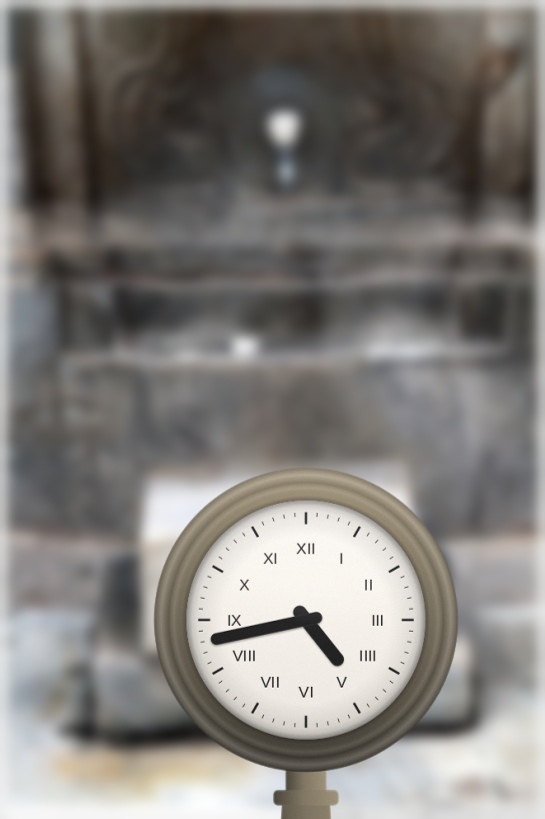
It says 4:43
